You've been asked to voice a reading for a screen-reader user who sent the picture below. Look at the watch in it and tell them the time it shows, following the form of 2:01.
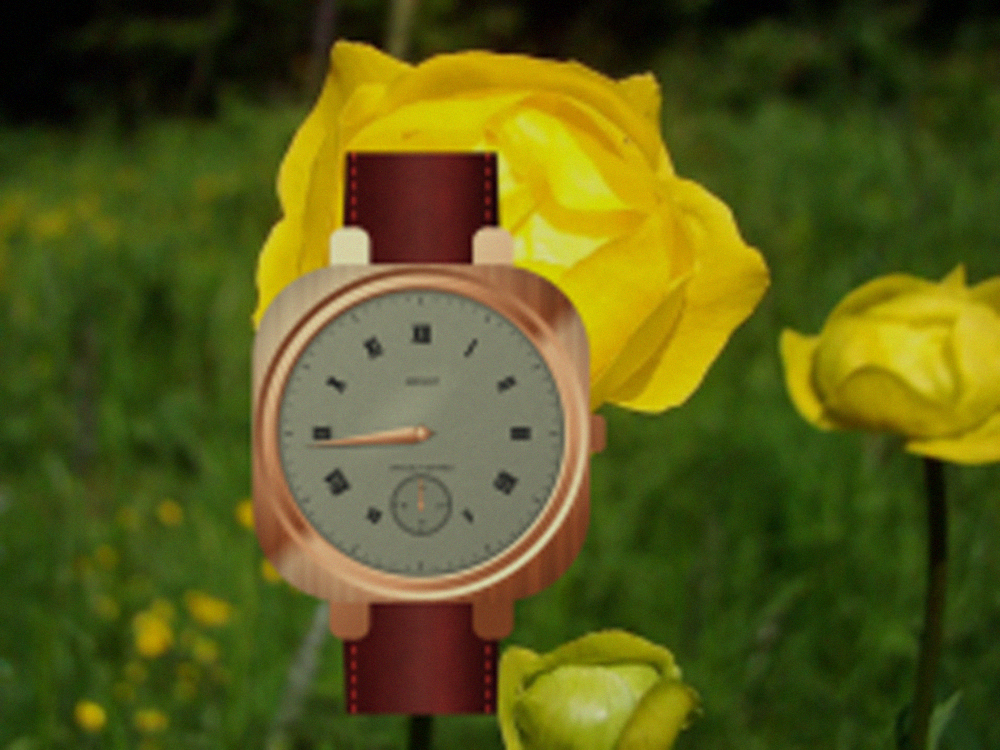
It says 8:44
